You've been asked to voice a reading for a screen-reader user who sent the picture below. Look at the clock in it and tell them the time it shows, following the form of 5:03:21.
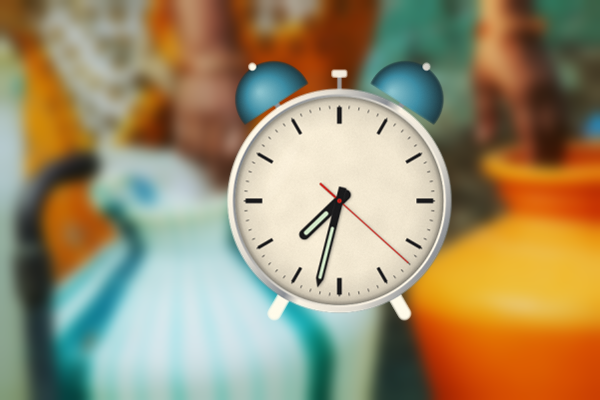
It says 7:32:22
